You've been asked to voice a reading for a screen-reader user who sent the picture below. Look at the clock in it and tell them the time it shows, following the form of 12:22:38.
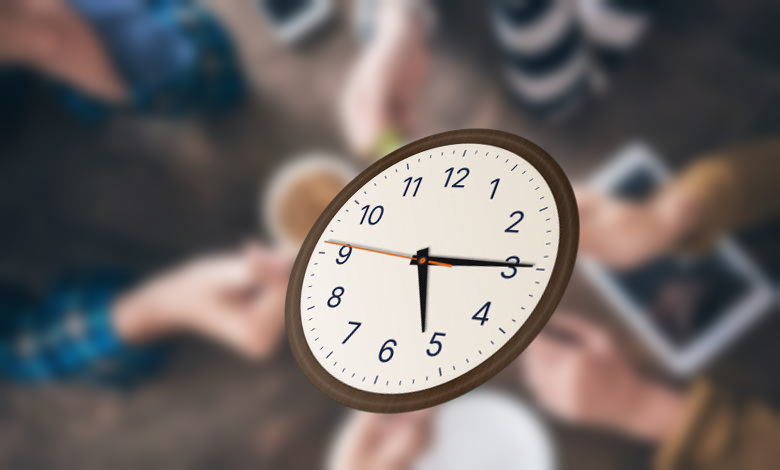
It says 5:14:46
